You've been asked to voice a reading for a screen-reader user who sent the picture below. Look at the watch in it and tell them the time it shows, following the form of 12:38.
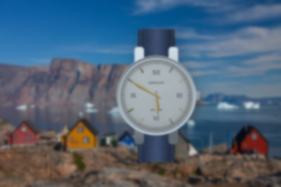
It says 5:50
